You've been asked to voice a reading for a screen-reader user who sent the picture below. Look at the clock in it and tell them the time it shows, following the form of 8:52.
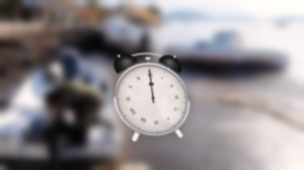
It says 12:00
